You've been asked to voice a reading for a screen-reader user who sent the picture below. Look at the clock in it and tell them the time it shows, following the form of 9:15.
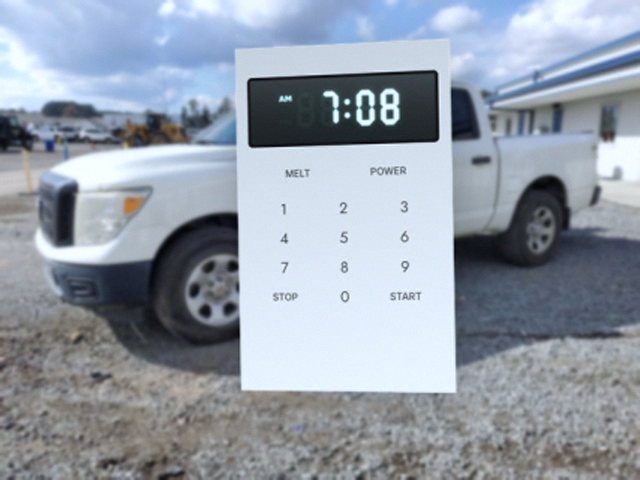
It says 7:08
